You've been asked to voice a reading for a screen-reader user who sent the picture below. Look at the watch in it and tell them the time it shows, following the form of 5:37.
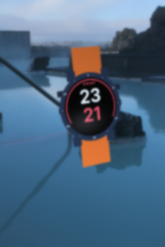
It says 23:21
